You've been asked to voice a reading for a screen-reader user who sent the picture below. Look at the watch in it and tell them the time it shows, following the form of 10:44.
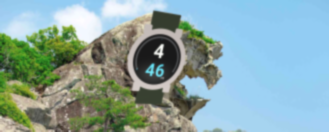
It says 4:46
